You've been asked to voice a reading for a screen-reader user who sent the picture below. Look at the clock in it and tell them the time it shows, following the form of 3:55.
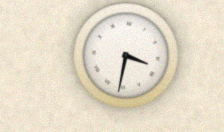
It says 3:31
